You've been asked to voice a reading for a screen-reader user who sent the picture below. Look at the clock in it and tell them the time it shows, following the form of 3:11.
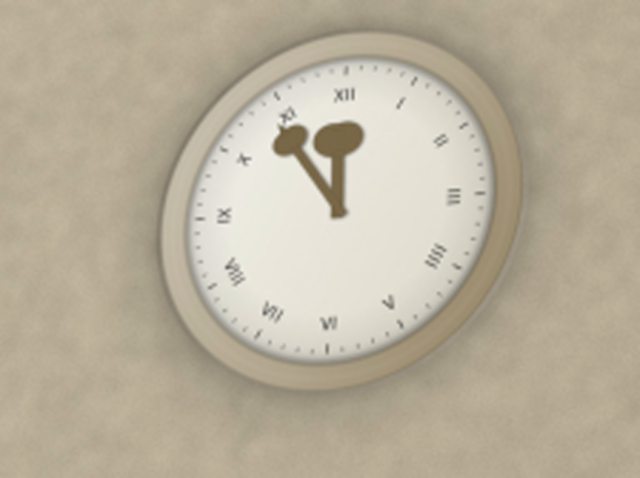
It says 11:54
